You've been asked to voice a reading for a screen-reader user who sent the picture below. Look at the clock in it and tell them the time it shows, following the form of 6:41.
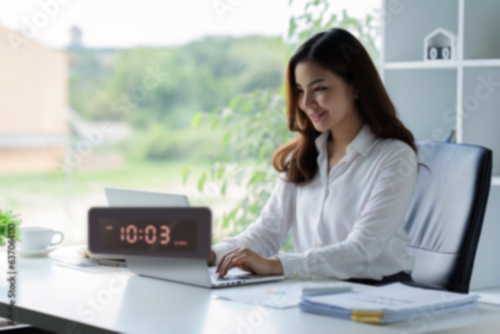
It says 10:03
